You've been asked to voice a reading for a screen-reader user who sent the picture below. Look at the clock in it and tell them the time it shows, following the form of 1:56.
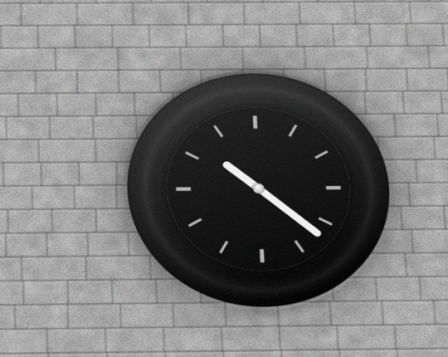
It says 10:22
